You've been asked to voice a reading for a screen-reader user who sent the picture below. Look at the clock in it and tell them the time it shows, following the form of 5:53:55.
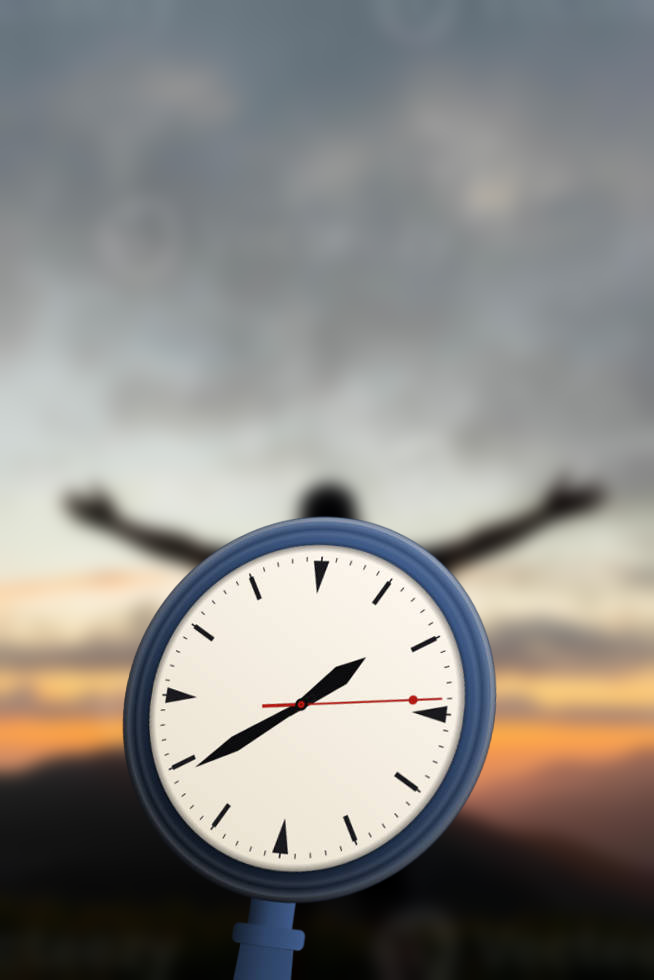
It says 1:39:14
